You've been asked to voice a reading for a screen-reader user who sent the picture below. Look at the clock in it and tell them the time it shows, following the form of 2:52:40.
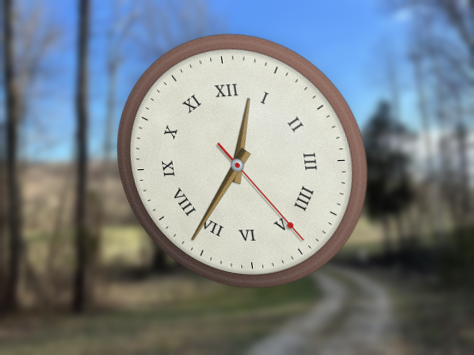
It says 12:36:24
